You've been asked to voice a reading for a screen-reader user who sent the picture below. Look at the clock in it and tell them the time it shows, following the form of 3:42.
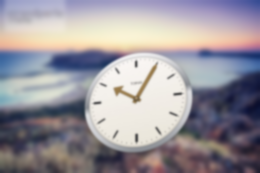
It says 10:05
